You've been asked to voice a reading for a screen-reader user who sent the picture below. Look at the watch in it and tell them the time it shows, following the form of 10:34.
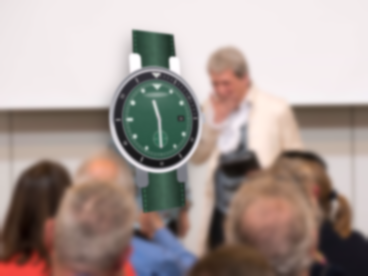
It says 11:30
